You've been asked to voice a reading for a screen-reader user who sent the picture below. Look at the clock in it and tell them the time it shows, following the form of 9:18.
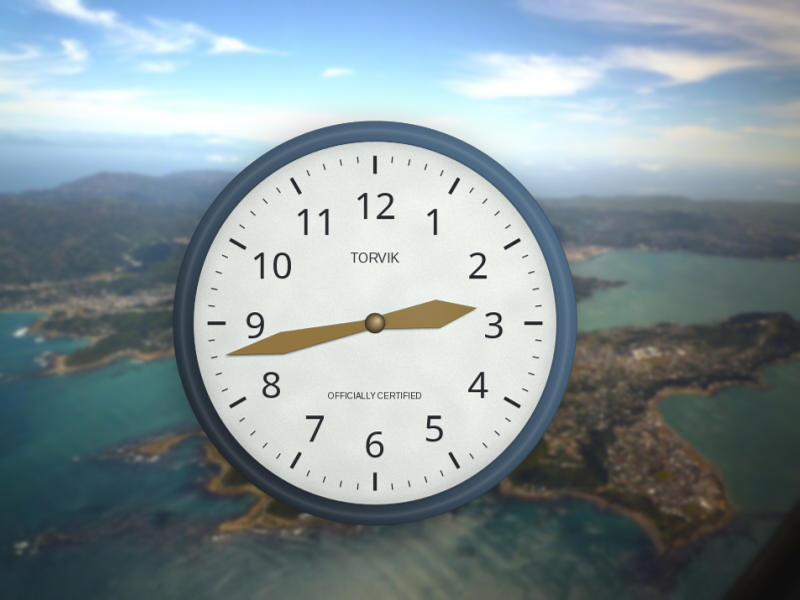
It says 2:43
